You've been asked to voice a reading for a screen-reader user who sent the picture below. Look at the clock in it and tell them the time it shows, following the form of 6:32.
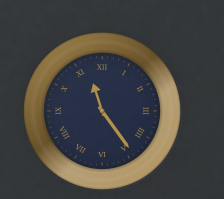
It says 11:24
